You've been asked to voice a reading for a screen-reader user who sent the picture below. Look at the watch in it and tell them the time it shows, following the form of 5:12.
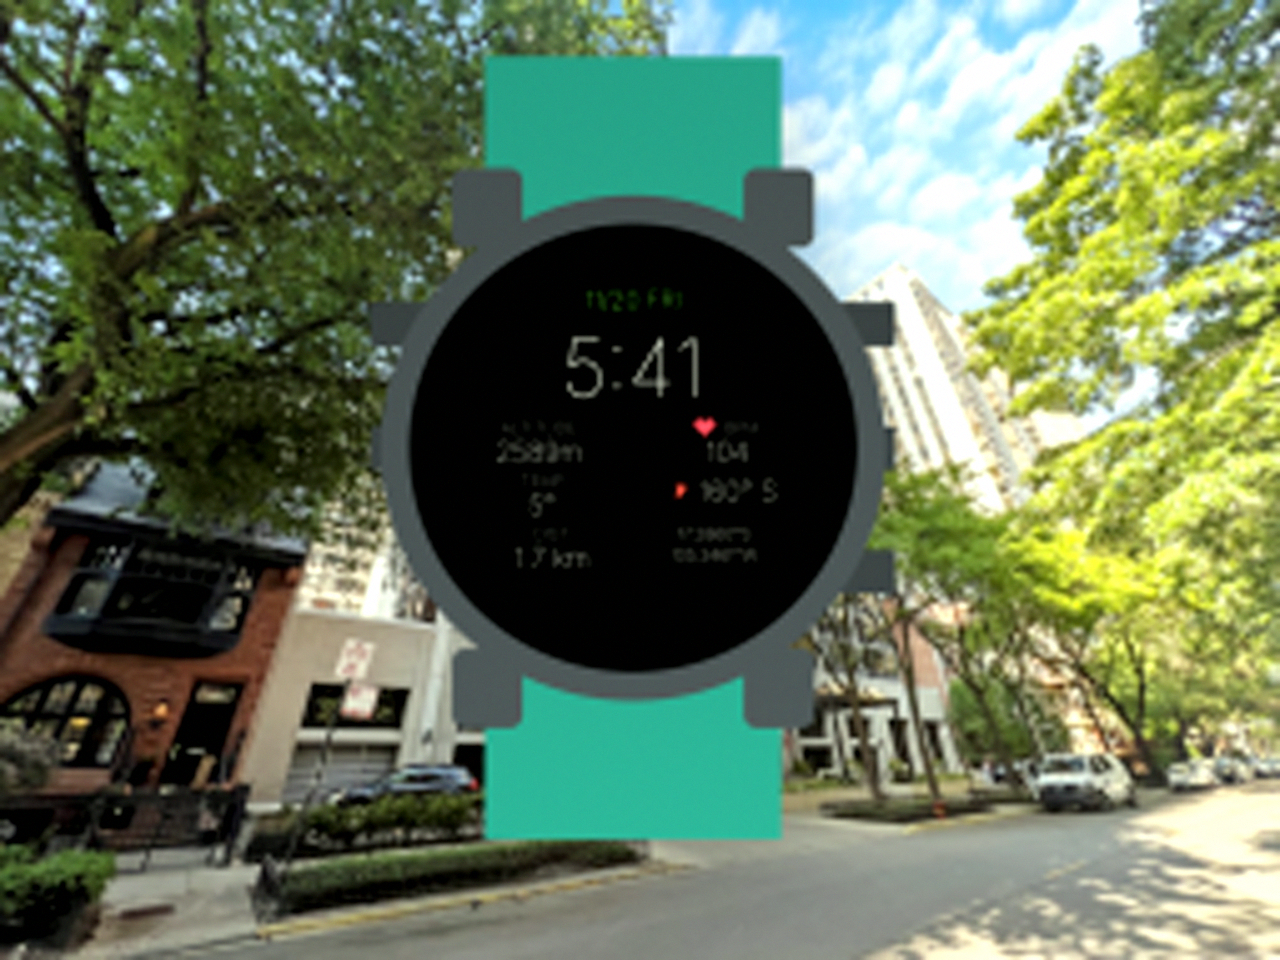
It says 5:41
